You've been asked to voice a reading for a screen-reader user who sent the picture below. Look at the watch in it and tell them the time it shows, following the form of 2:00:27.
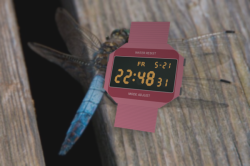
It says 22:48:31
